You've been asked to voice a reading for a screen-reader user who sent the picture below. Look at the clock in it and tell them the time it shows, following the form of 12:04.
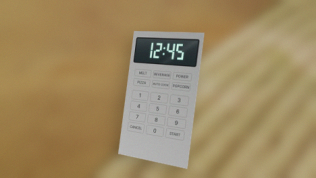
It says 12:45
